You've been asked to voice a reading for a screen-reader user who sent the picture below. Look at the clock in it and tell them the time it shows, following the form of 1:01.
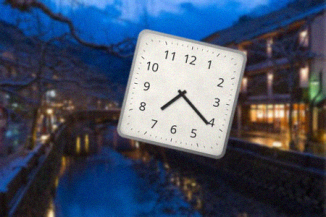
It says 7:21
